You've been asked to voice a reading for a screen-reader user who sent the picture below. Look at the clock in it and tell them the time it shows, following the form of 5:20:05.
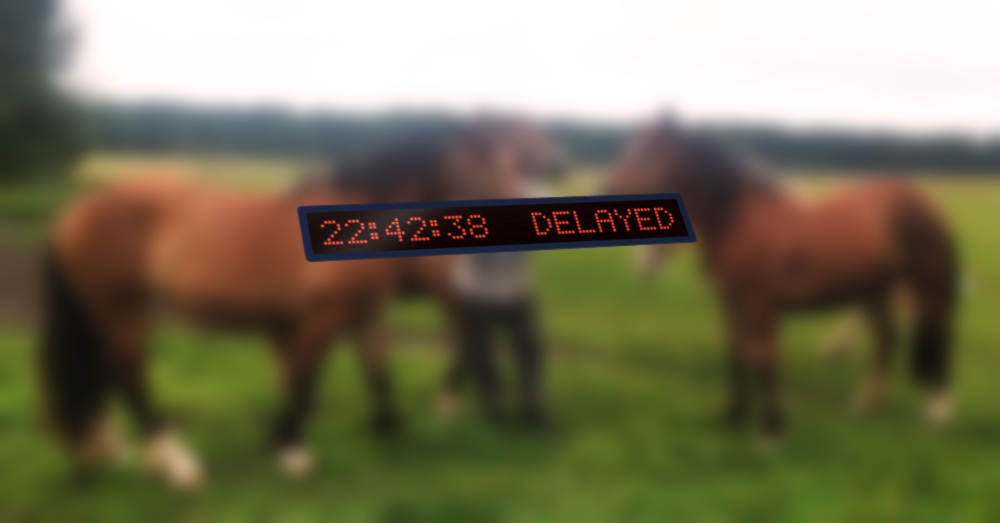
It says 22:42:38
